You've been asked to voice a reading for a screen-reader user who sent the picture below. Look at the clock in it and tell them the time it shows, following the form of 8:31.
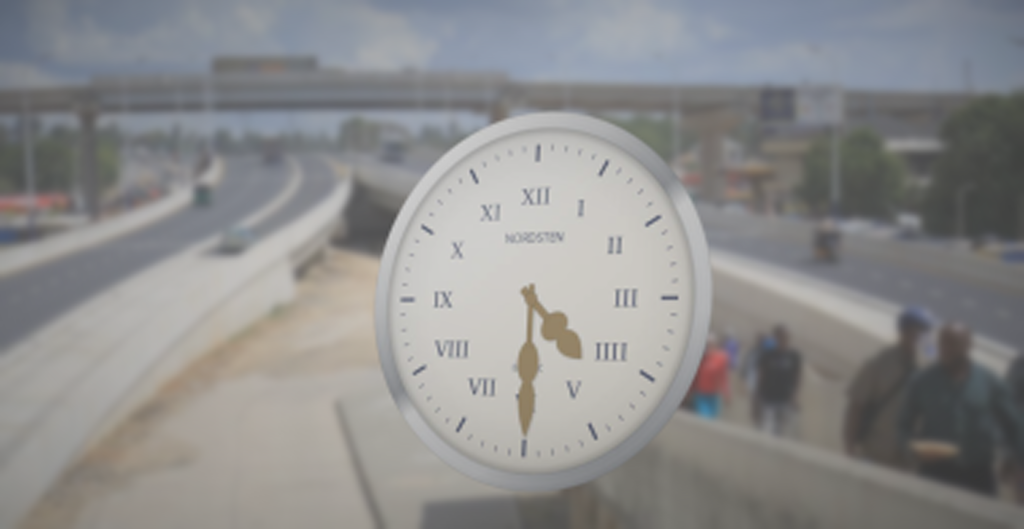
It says 4:30
